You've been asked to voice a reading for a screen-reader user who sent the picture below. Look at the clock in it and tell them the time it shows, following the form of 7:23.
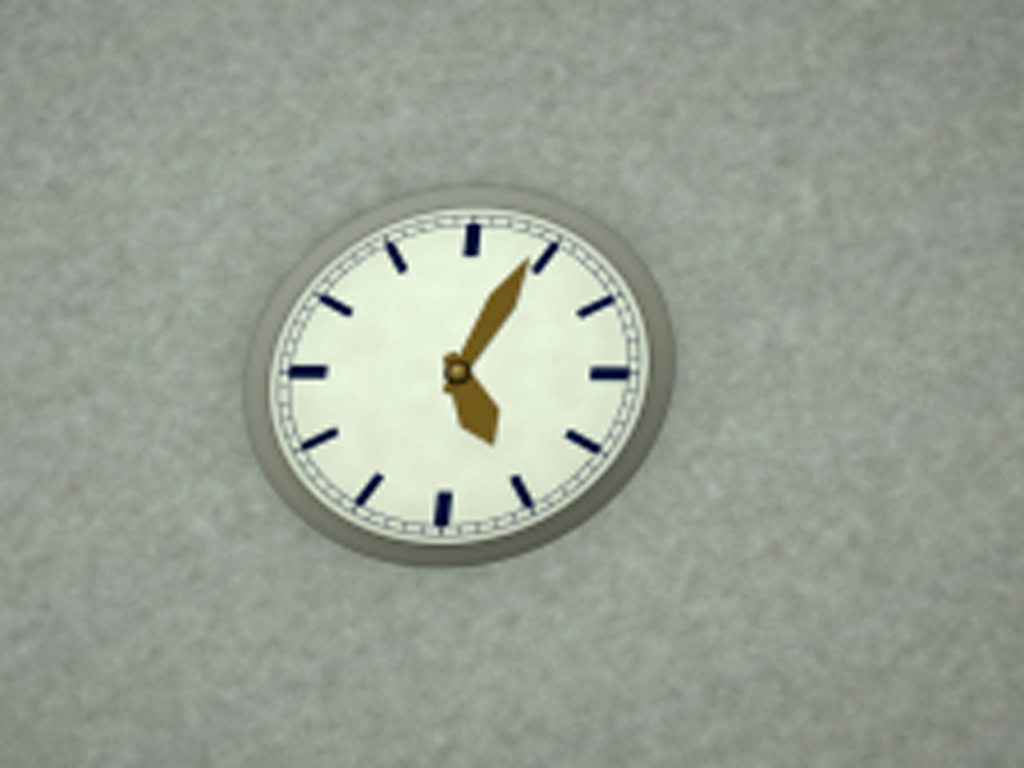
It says 5:04
